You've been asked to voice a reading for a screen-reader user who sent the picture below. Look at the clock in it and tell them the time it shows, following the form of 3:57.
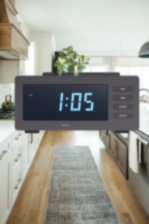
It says 1:05
